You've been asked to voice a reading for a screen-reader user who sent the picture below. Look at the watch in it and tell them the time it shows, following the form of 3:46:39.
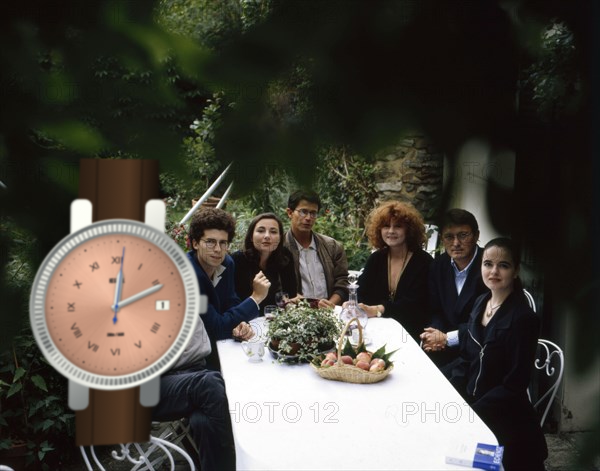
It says 12:11:01
